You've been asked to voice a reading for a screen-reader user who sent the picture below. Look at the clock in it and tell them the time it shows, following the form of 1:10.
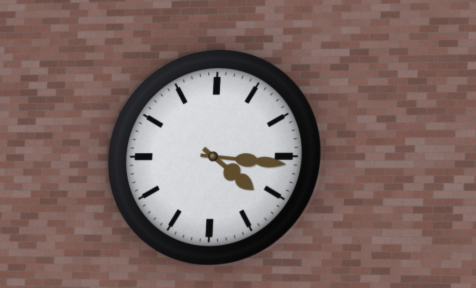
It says 4:16
